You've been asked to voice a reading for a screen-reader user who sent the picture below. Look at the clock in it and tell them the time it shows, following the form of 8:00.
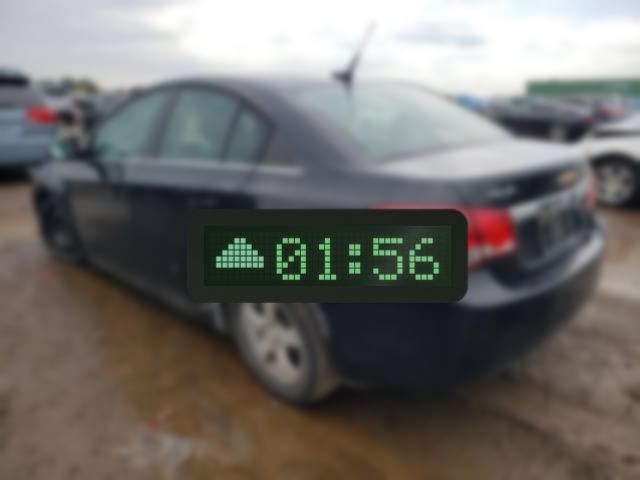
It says 1:56
